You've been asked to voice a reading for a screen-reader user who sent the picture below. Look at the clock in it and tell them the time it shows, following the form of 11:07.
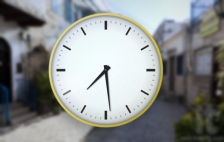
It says 7:29
